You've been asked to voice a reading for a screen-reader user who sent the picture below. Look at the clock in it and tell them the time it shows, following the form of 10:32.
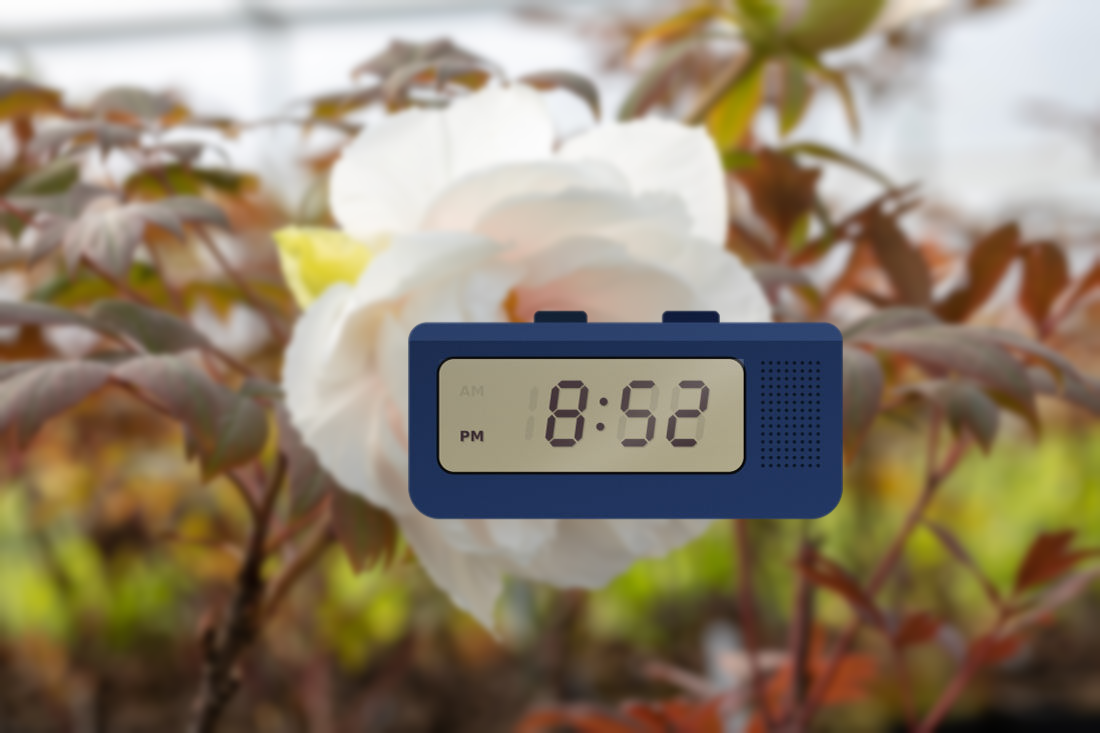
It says 8:52
